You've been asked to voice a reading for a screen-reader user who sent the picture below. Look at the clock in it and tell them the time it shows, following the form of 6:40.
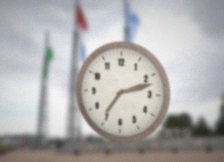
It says 7:12
